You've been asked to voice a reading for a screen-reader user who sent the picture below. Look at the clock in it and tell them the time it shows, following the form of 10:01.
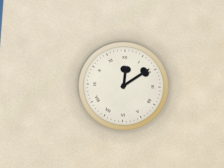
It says 12:09
